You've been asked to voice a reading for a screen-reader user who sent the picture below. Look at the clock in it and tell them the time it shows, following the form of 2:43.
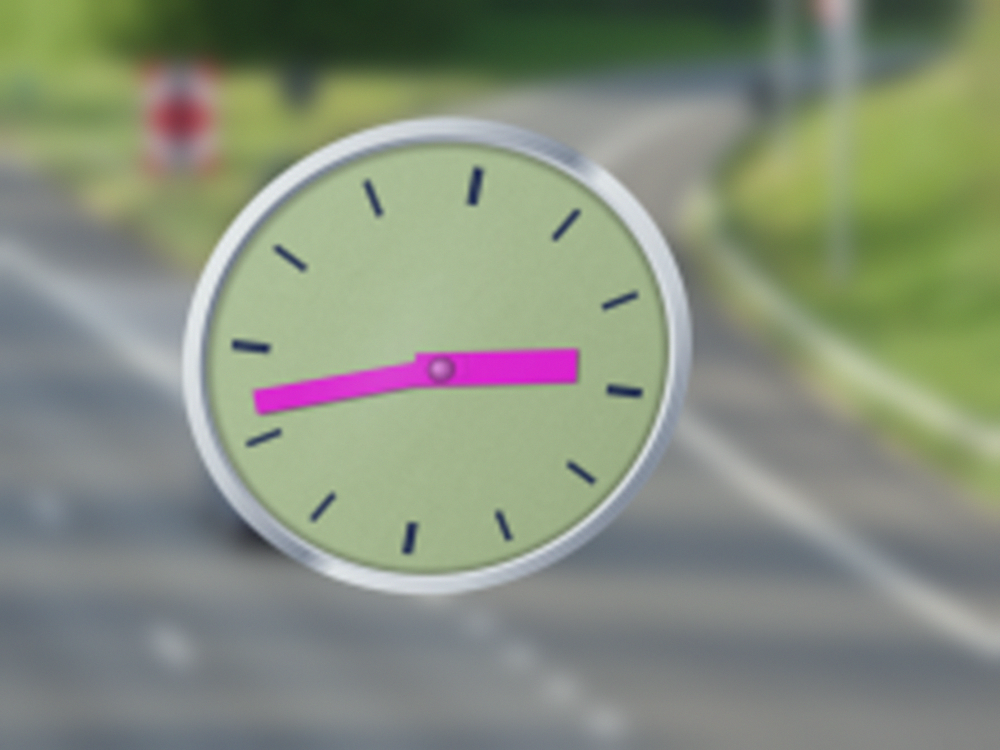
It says 2:42
